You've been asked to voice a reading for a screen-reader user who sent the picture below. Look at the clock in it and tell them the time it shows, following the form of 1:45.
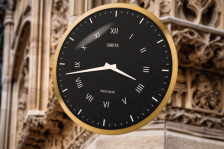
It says 3:43
